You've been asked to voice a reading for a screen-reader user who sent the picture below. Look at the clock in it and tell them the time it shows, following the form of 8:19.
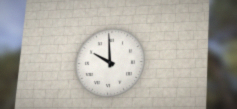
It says 9:59
